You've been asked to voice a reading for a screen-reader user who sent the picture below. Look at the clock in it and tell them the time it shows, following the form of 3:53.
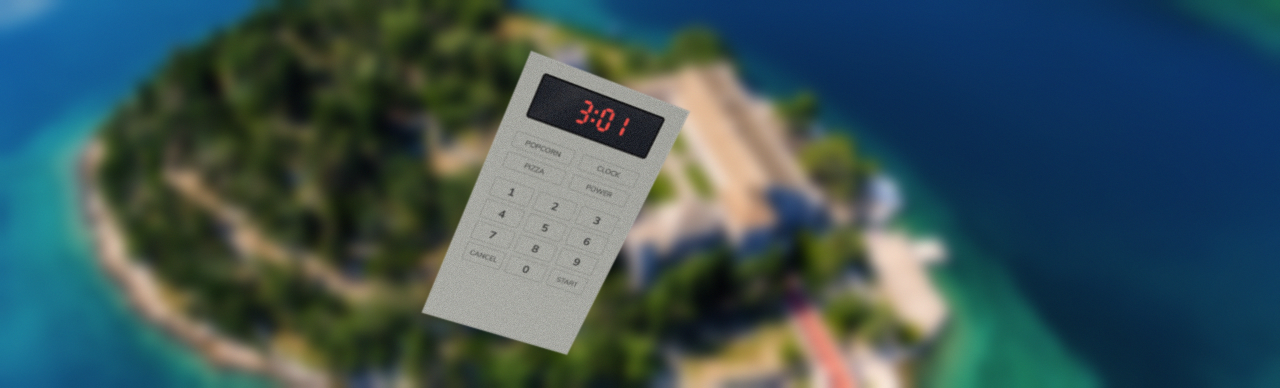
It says 3:01
